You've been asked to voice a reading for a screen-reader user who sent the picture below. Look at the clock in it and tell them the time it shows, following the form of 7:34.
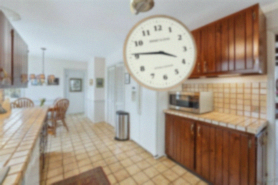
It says 3:46
